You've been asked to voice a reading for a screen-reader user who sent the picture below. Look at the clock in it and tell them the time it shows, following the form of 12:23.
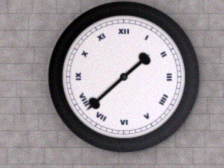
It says 1:38
